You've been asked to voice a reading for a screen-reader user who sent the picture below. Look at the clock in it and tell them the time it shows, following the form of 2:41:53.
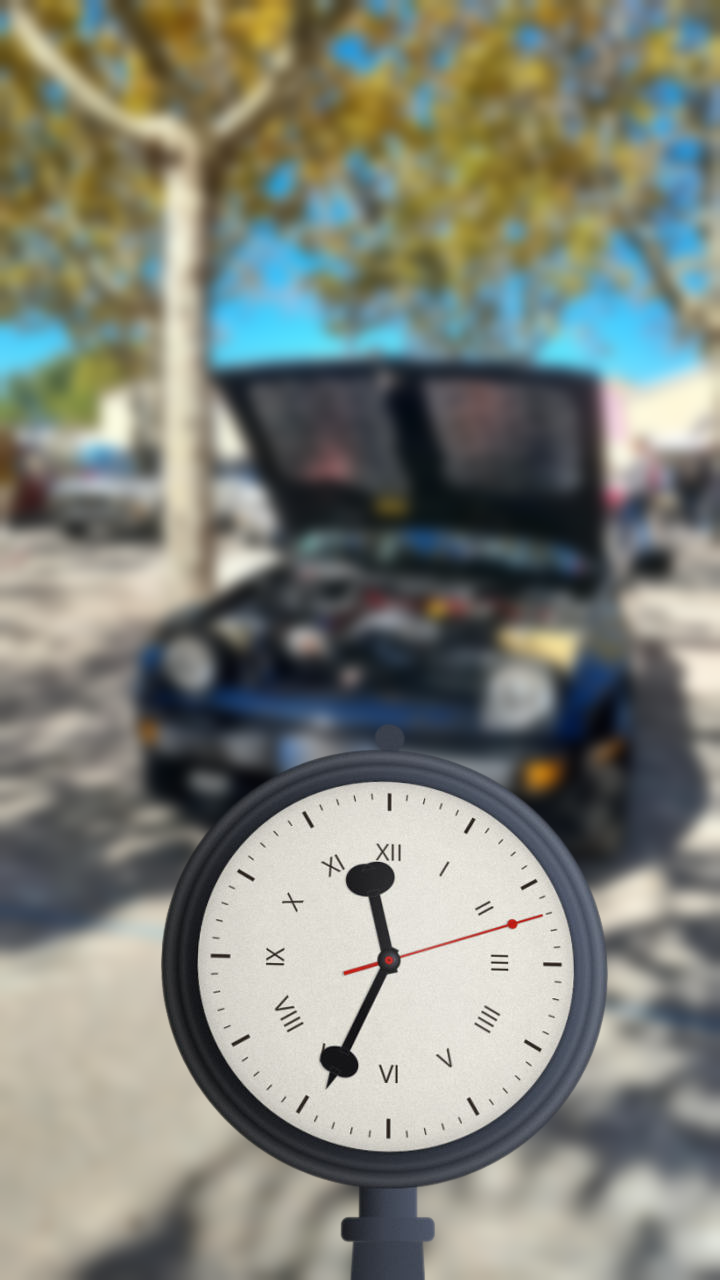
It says 11:34:12
